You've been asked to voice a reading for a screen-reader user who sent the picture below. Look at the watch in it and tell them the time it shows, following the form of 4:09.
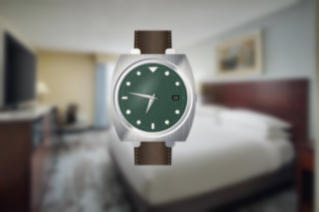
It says 6:47
